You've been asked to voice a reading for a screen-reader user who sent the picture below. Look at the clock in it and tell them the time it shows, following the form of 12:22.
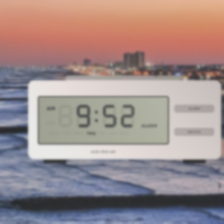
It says 9:52
